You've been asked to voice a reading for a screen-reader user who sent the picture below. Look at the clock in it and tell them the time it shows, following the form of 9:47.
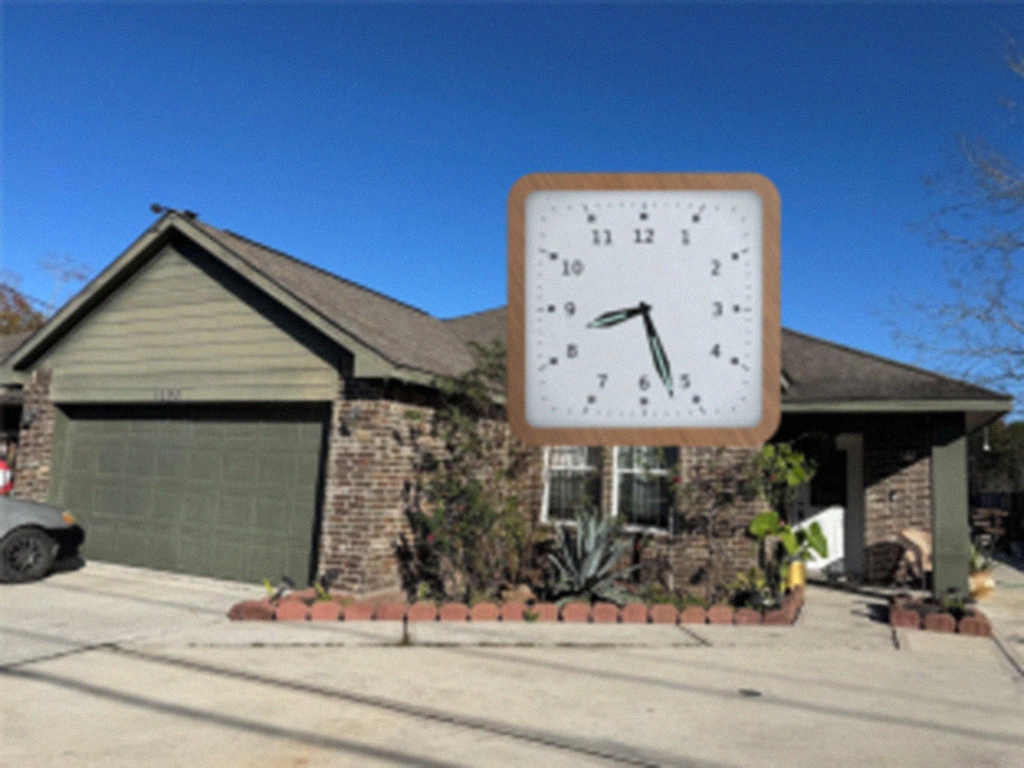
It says 8:27
